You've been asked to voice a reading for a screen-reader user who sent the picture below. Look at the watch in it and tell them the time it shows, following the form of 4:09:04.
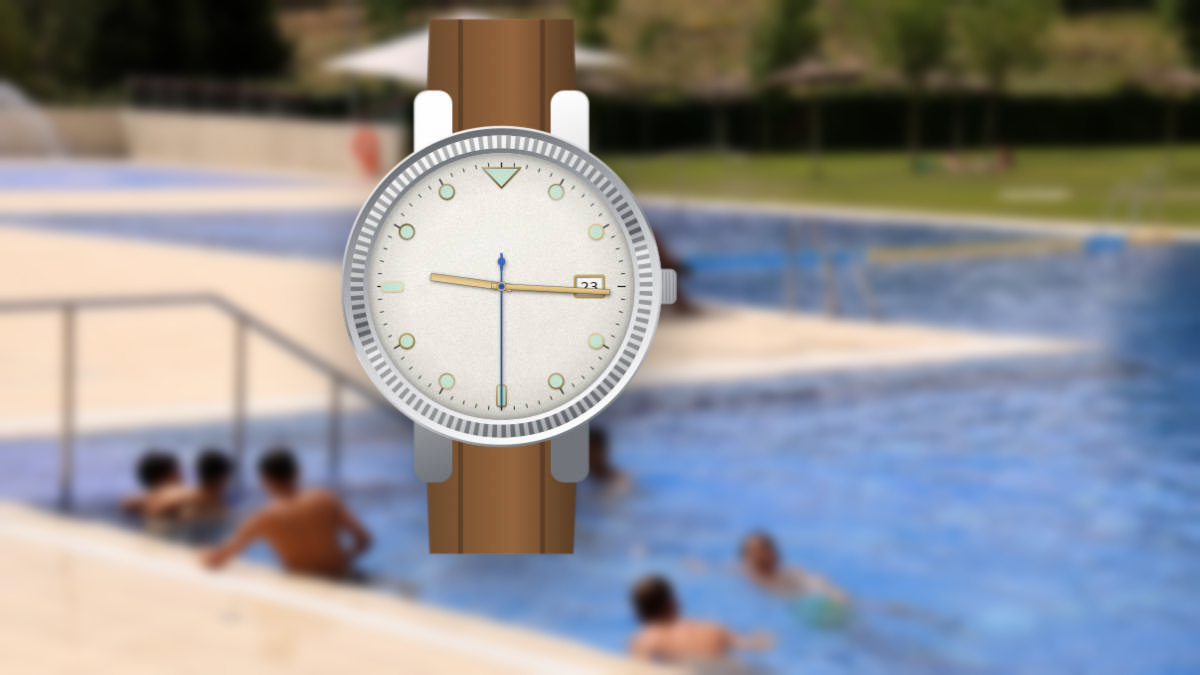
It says 9:15:30
